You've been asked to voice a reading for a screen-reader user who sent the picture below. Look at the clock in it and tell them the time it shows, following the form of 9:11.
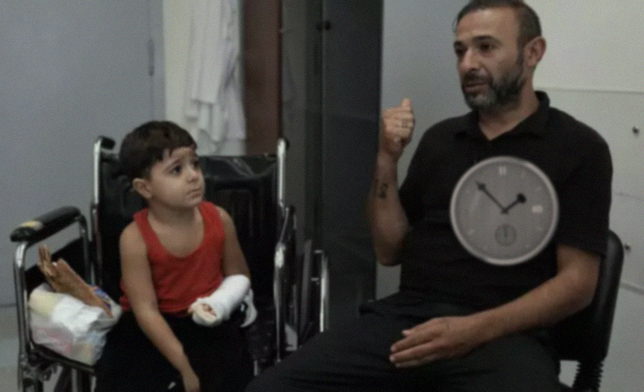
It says 1:53
